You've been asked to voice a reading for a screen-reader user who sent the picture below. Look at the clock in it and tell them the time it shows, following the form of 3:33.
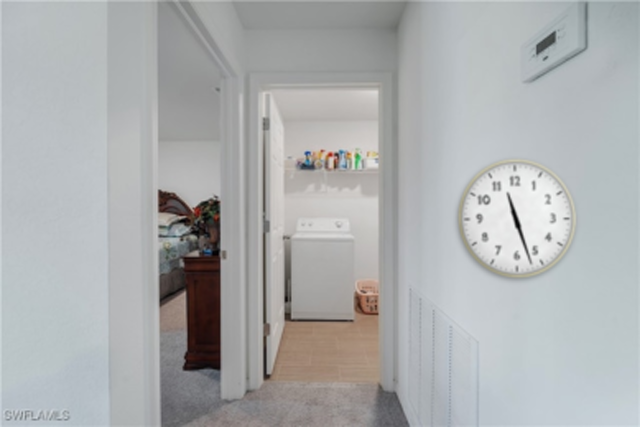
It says 11:27
